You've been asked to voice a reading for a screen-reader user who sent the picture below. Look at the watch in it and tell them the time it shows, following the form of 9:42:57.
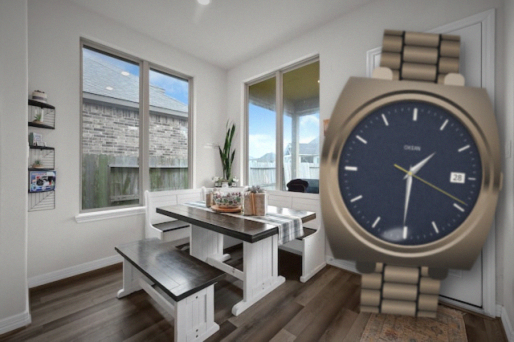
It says 1:30:19
